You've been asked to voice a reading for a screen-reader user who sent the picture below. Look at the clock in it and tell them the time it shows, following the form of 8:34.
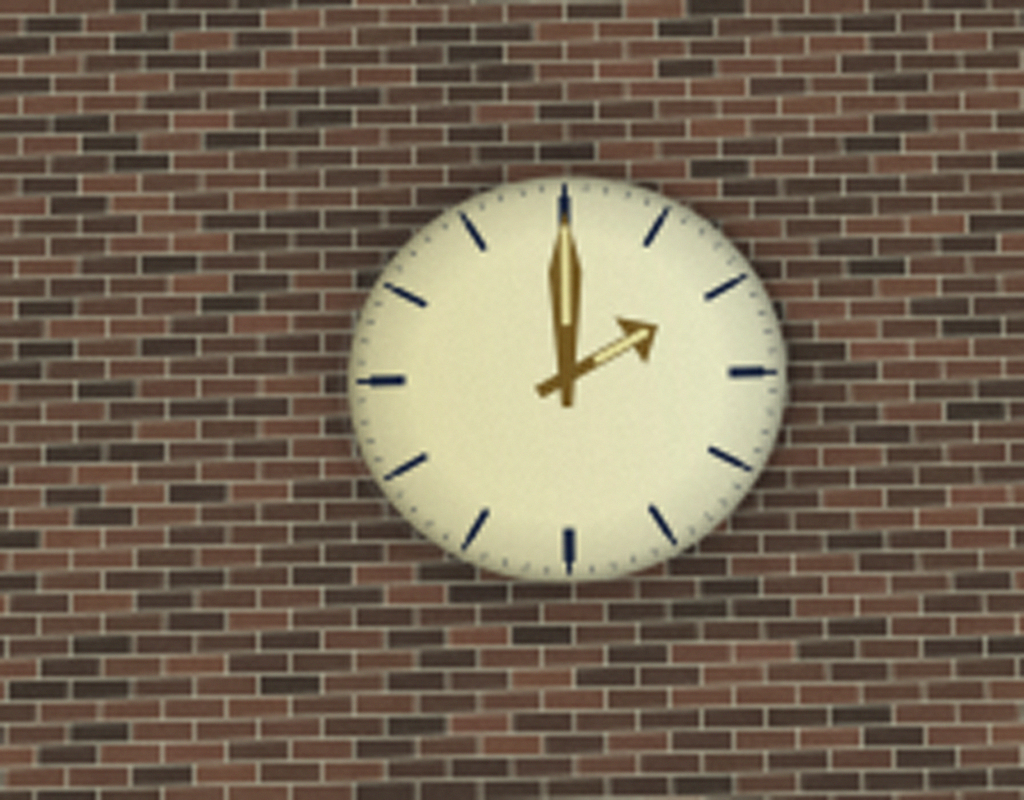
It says 2:00
